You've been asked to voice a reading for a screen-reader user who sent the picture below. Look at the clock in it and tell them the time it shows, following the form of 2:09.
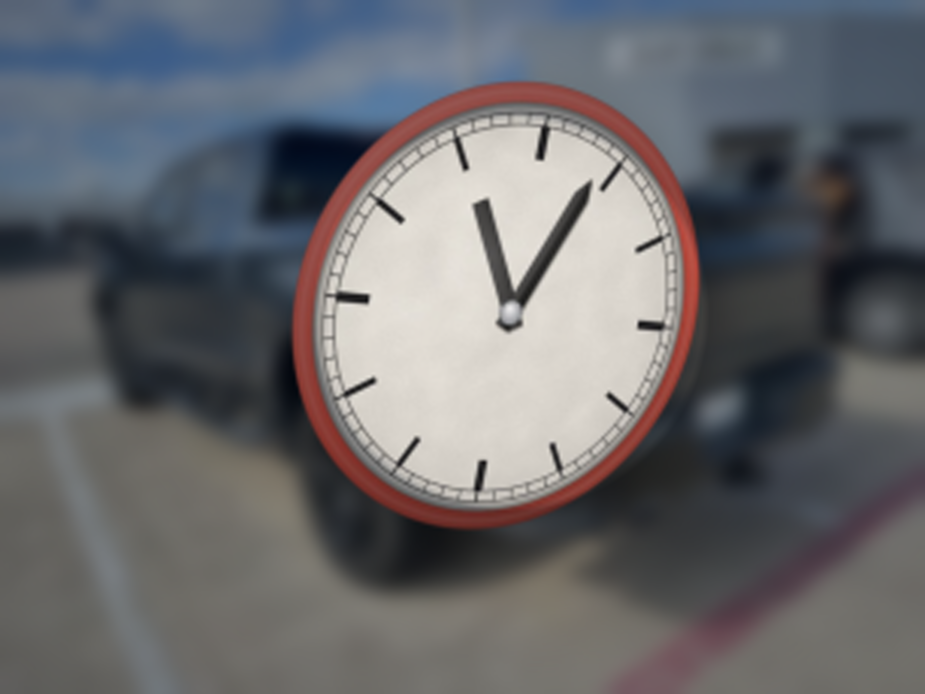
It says 11:04
